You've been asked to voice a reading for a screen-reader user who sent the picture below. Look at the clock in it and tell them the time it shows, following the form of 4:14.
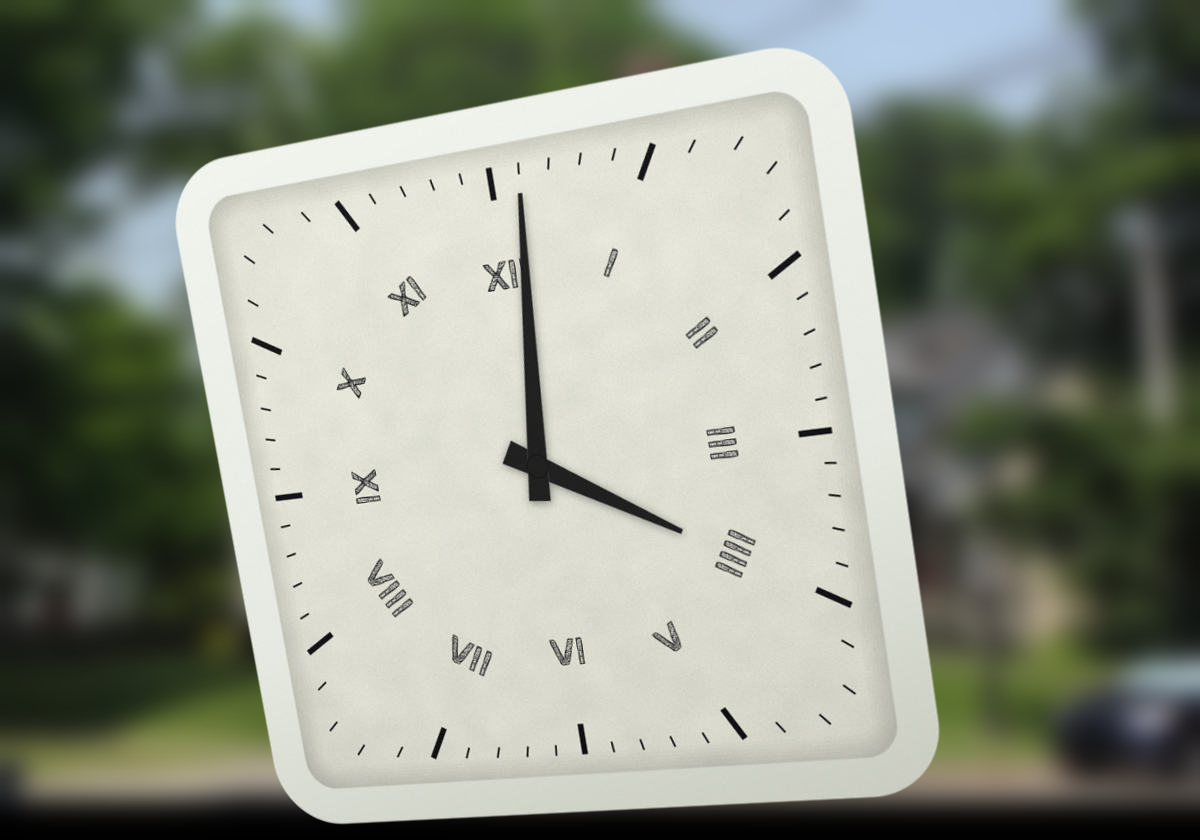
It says 4:01
